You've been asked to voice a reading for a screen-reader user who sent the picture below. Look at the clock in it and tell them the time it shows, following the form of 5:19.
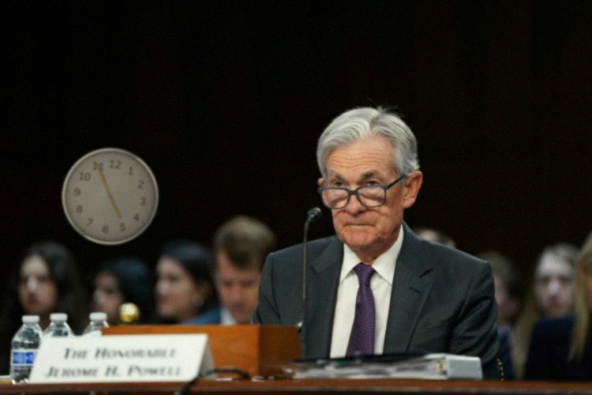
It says 4:55
